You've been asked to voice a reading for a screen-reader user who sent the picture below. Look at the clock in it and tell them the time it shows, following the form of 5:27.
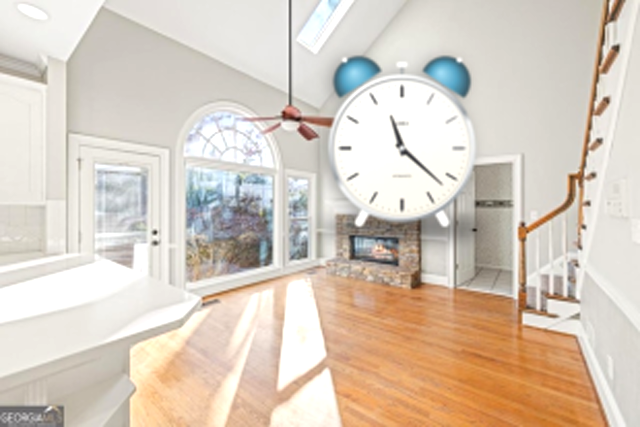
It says 11:22
